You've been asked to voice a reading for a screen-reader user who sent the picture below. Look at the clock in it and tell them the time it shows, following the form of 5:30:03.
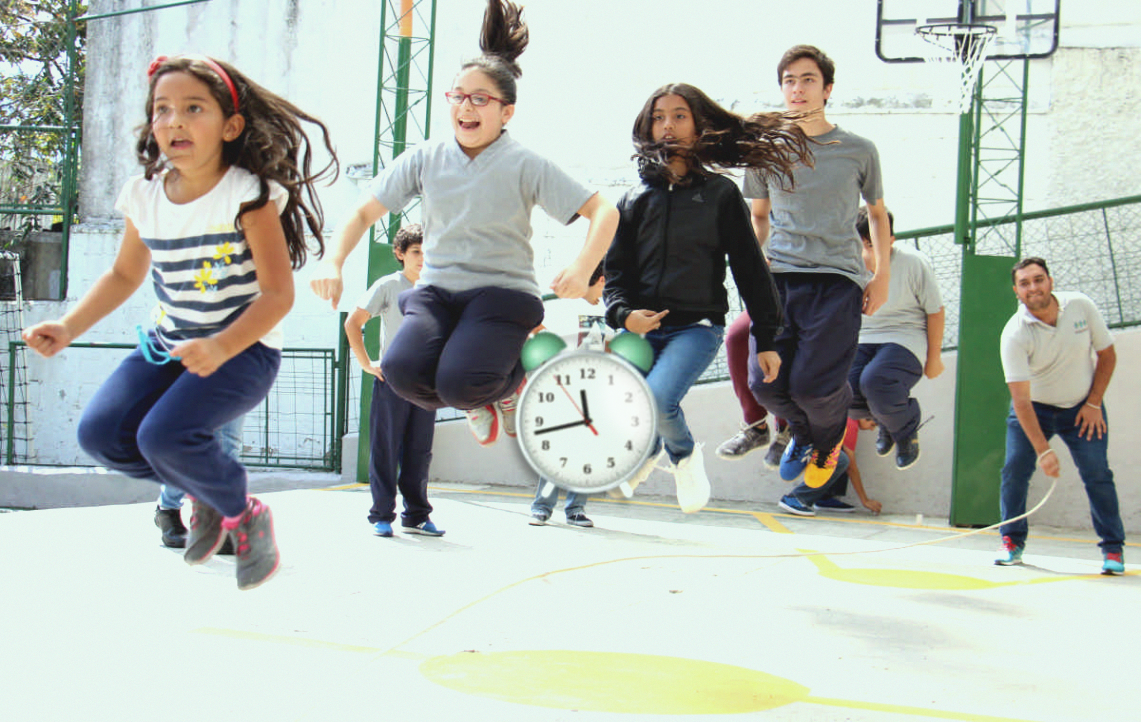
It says 11:42:54
